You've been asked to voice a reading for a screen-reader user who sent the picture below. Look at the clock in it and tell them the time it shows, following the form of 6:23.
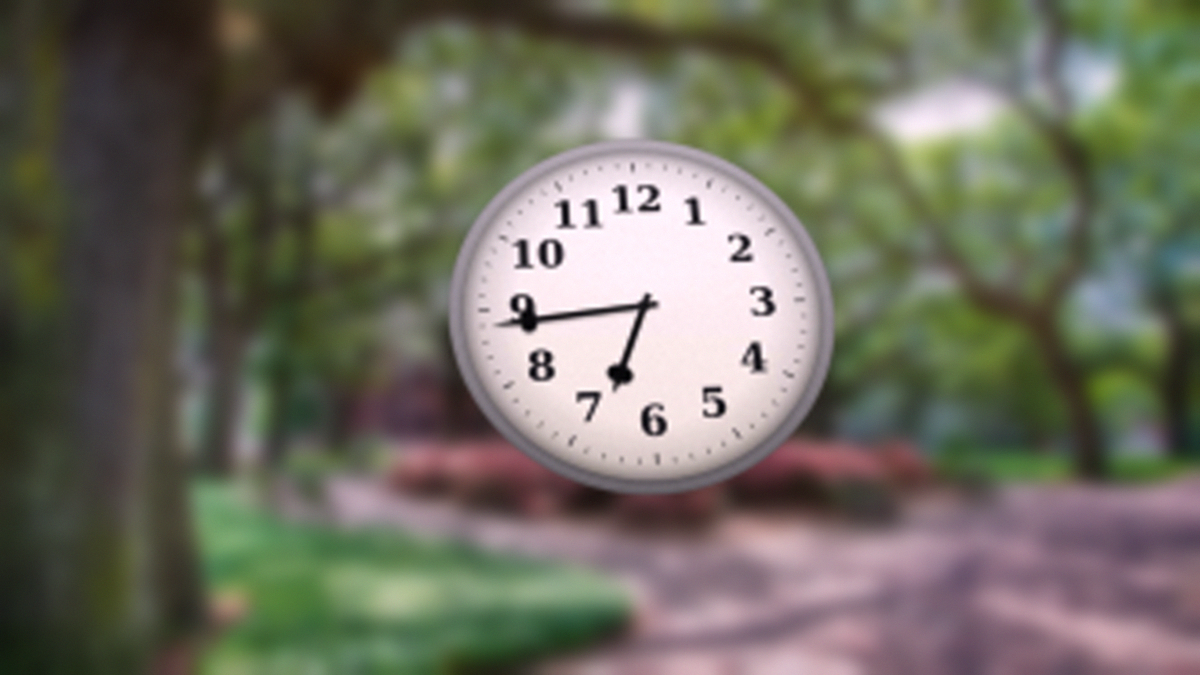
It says 6:44
